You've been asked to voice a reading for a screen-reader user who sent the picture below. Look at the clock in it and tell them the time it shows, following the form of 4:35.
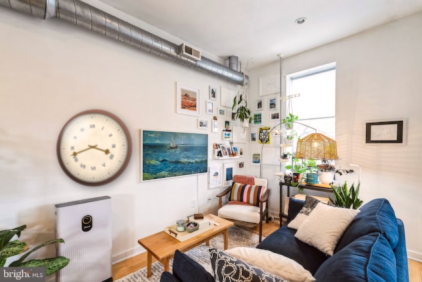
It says 3:42
